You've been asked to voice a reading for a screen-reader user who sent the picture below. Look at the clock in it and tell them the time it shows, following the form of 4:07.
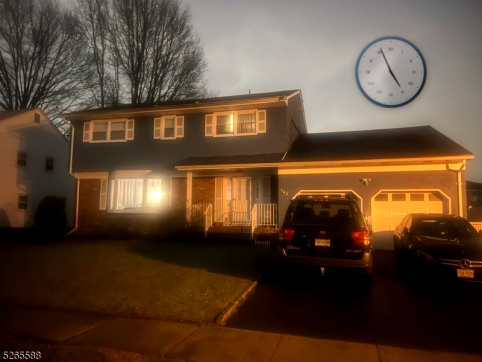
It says 4:56
